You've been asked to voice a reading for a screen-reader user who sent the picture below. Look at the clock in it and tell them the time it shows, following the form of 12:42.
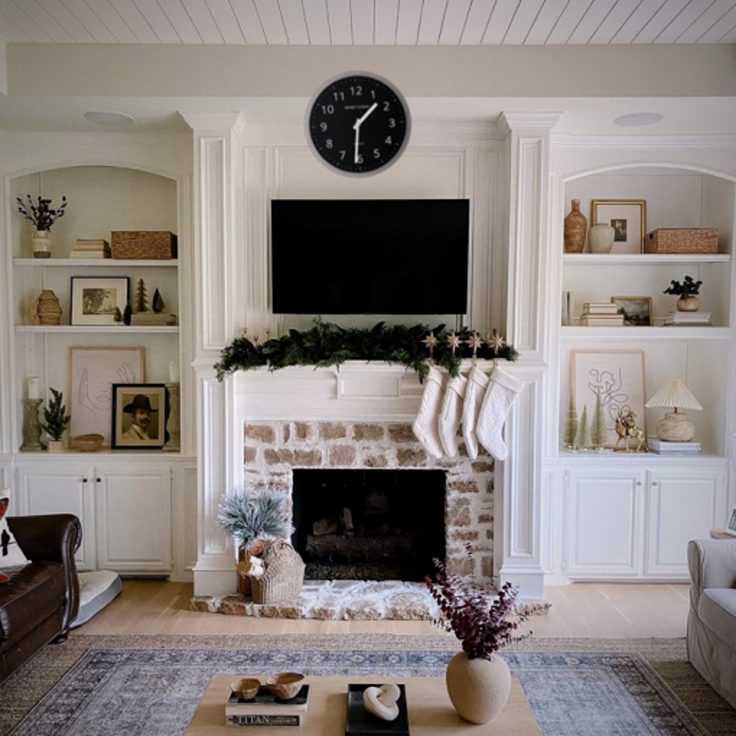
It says 1:31
